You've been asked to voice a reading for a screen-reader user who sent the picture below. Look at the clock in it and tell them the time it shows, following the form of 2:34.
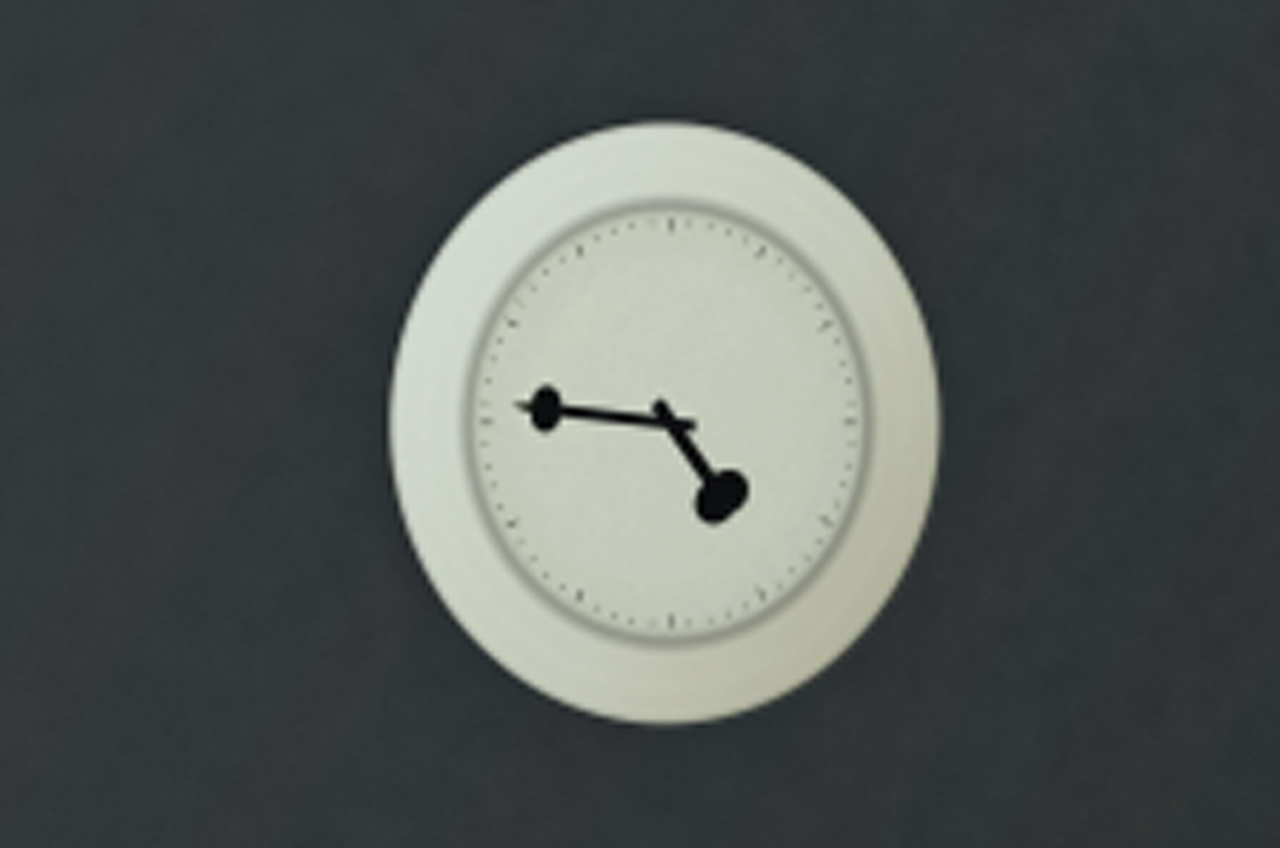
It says 4:46
